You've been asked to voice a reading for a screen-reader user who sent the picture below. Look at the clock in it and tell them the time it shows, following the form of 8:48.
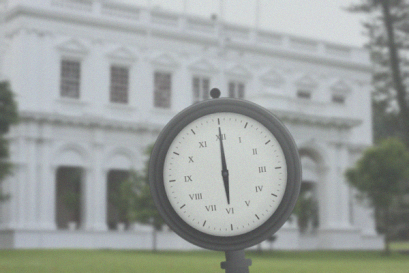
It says 6:00
